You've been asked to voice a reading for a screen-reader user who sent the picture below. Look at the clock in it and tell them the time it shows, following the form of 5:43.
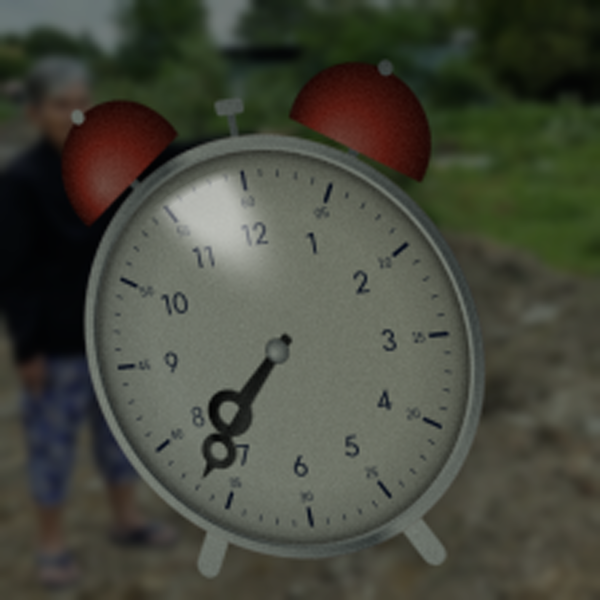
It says 7:37
